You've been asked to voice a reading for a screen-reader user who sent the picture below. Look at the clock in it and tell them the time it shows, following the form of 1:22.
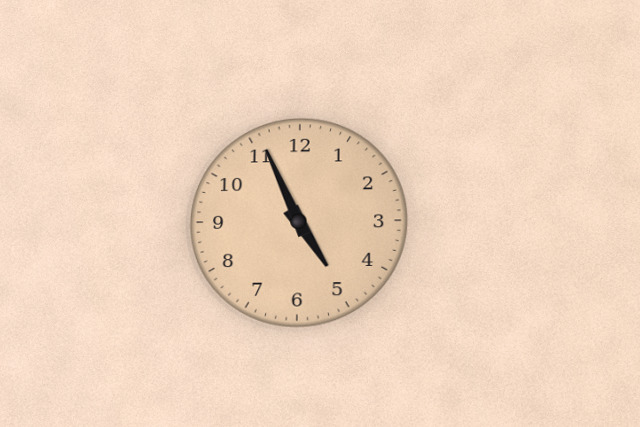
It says 4:56
